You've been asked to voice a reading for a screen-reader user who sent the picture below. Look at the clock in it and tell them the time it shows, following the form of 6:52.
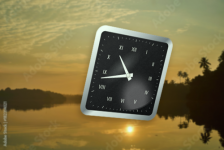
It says 10:43
